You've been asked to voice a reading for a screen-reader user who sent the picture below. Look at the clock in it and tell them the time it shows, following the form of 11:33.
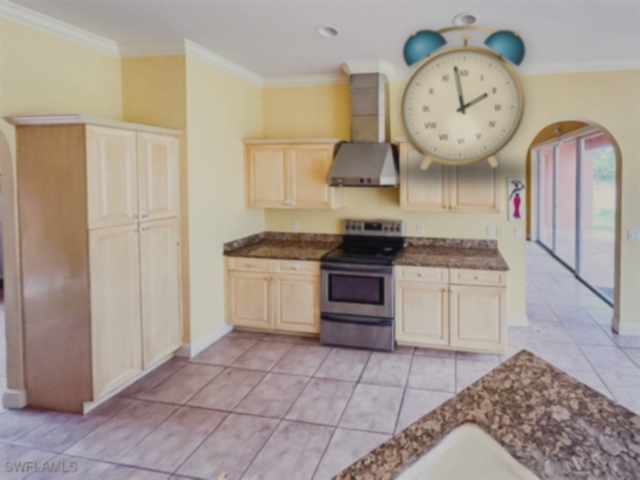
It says 1:58
